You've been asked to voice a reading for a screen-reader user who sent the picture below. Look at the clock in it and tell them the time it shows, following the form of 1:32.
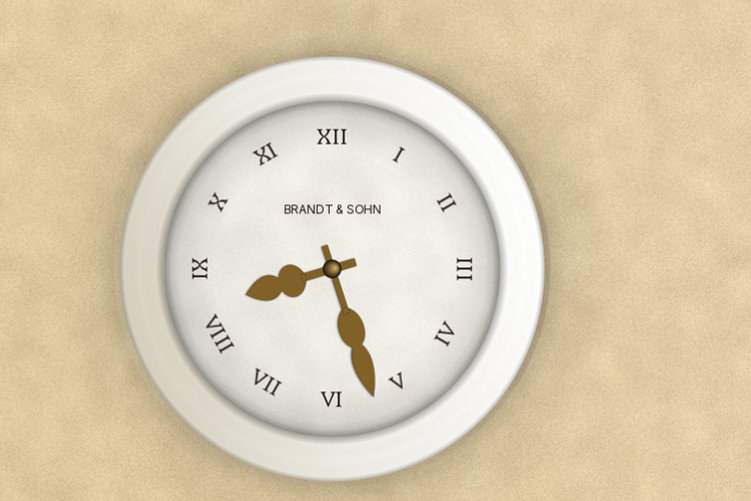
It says 8:27
